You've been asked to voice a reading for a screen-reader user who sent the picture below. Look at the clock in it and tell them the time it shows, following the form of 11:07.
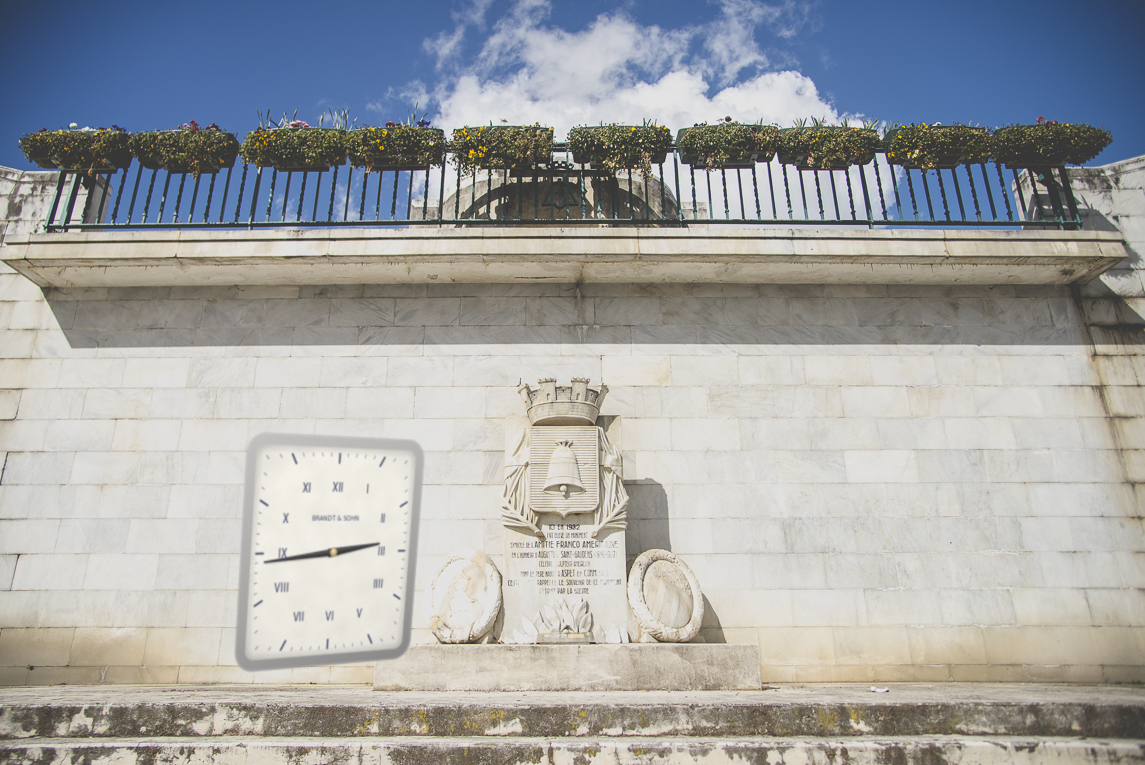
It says 2:44
